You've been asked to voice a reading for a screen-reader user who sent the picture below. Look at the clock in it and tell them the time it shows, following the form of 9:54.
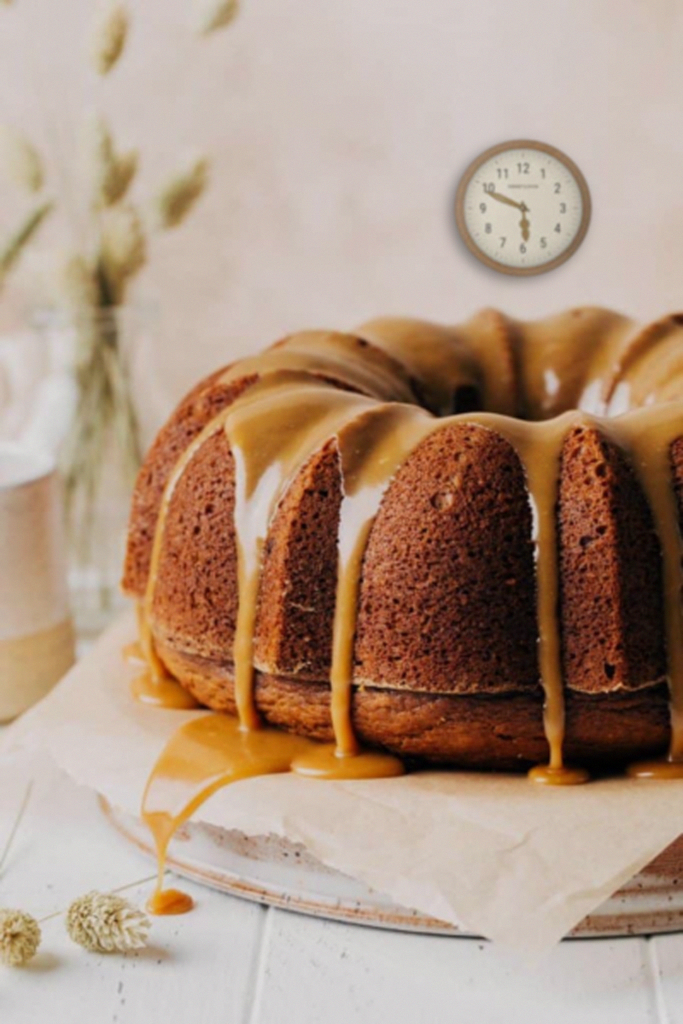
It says 5:49
